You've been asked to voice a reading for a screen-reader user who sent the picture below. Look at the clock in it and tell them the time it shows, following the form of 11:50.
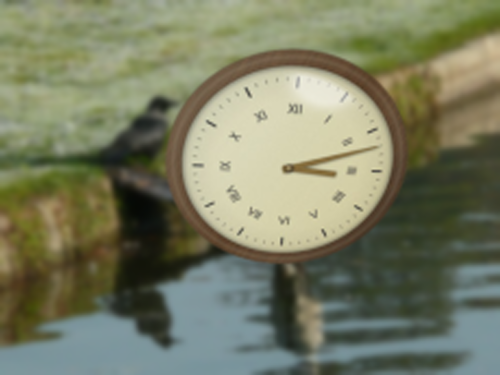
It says 3:12
